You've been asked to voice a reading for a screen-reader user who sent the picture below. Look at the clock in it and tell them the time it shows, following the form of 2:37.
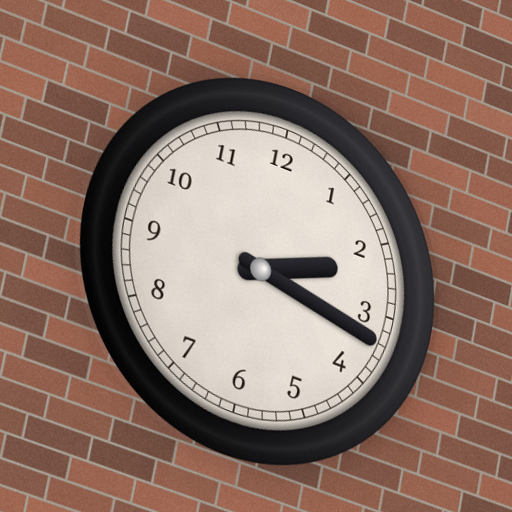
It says 2:17
